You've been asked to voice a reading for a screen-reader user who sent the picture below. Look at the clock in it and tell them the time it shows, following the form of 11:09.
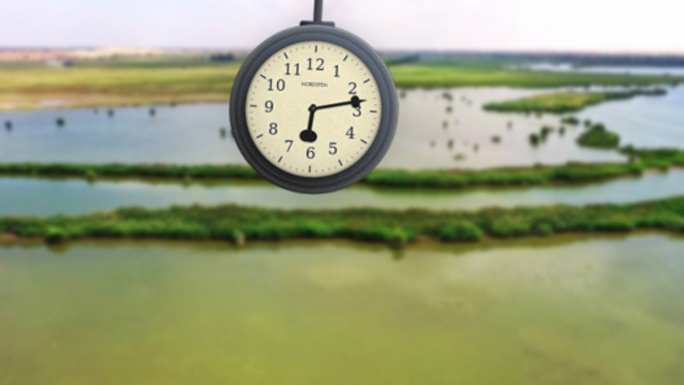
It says 6:13
